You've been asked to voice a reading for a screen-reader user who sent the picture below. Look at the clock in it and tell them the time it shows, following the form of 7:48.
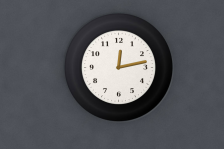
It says 12:13
